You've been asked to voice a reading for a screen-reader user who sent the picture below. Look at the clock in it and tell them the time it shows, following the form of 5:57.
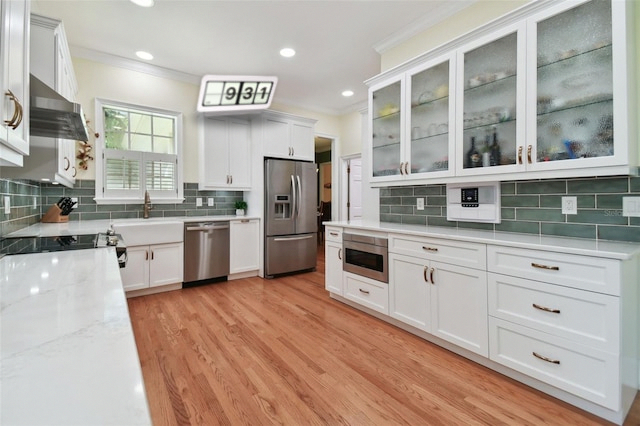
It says 9:31
